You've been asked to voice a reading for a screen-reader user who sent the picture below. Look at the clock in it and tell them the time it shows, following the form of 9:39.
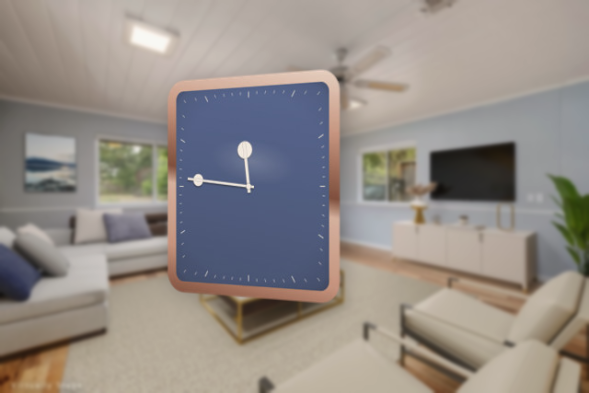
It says 11:46
